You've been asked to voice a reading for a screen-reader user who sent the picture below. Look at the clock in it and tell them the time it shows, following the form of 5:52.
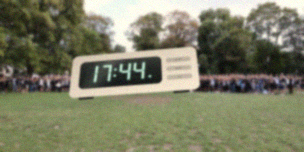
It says 17:44
